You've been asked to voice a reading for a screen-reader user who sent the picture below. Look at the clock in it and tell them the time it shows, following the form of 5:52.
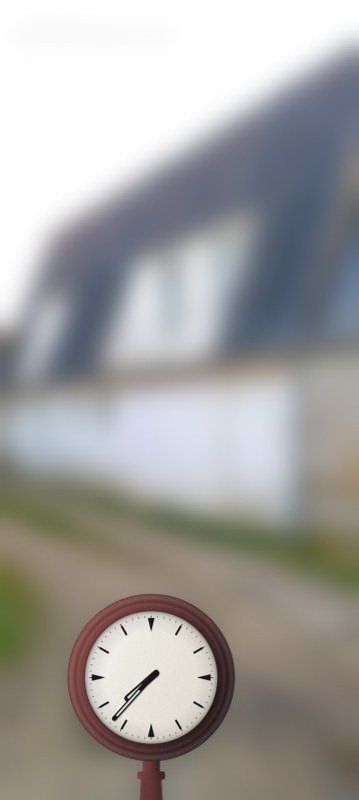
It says 7:37
